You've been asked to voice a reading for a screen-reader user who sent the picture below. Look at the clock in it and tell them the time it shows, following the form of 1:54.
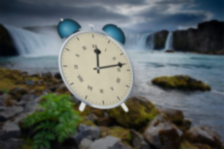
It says 12:13
